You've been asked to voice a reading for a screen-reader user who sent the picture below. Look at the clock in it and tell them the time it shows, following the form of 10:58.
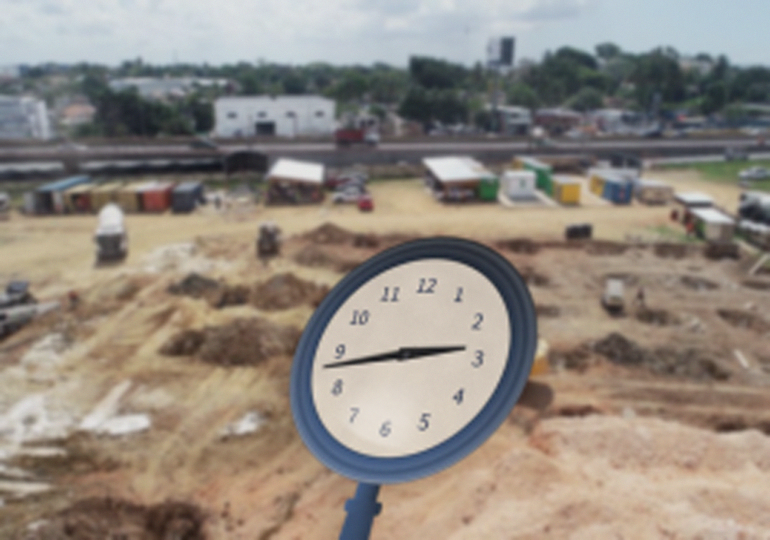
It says 2:43
